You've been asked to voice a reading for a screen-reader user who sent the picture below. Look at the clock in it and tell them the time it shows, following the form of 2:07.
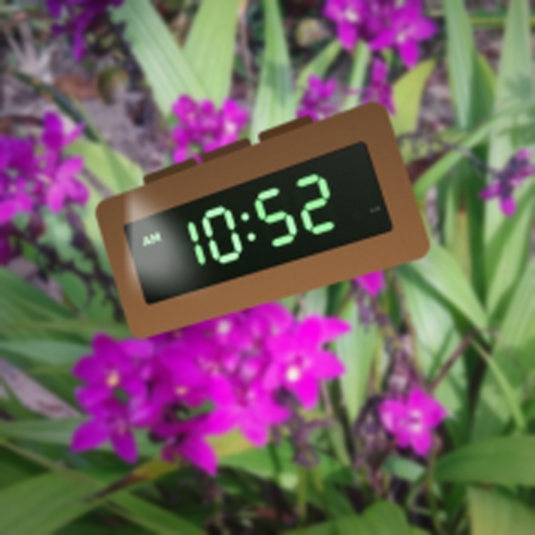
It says 10:52
